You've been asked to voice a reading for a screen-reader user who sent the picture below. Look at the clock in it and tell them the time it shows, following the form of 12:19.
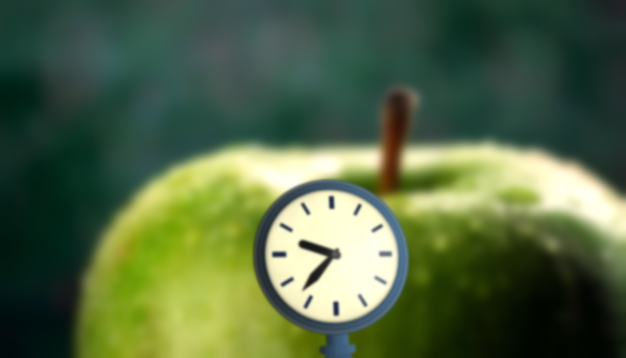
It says 9:37
